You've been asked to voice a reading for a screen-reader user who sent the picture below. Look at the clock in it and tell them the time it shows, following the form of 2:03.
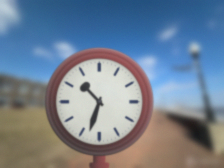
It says 10:33
